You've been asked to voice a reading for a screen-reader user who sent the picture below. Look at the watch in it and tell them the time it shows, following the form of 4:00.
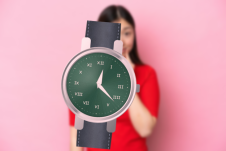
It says 12:22
